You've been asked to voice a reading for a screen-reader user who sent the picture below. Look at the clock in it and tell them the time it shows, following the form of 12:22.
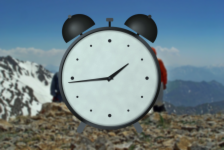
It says 1:44
